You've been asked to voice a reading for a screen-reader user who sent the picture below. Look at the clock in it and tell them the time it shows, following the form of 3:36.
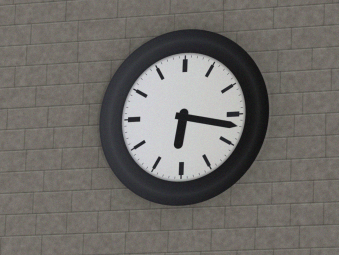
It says 6:17
